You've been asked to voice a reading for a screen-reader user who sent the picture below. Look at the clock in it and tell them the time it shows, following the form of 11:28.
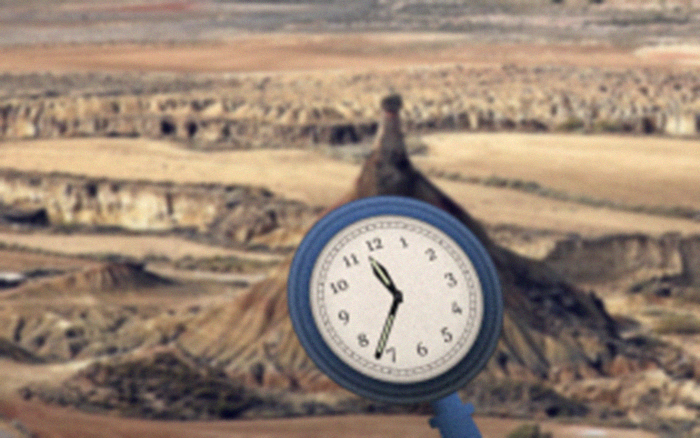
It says 11:37
